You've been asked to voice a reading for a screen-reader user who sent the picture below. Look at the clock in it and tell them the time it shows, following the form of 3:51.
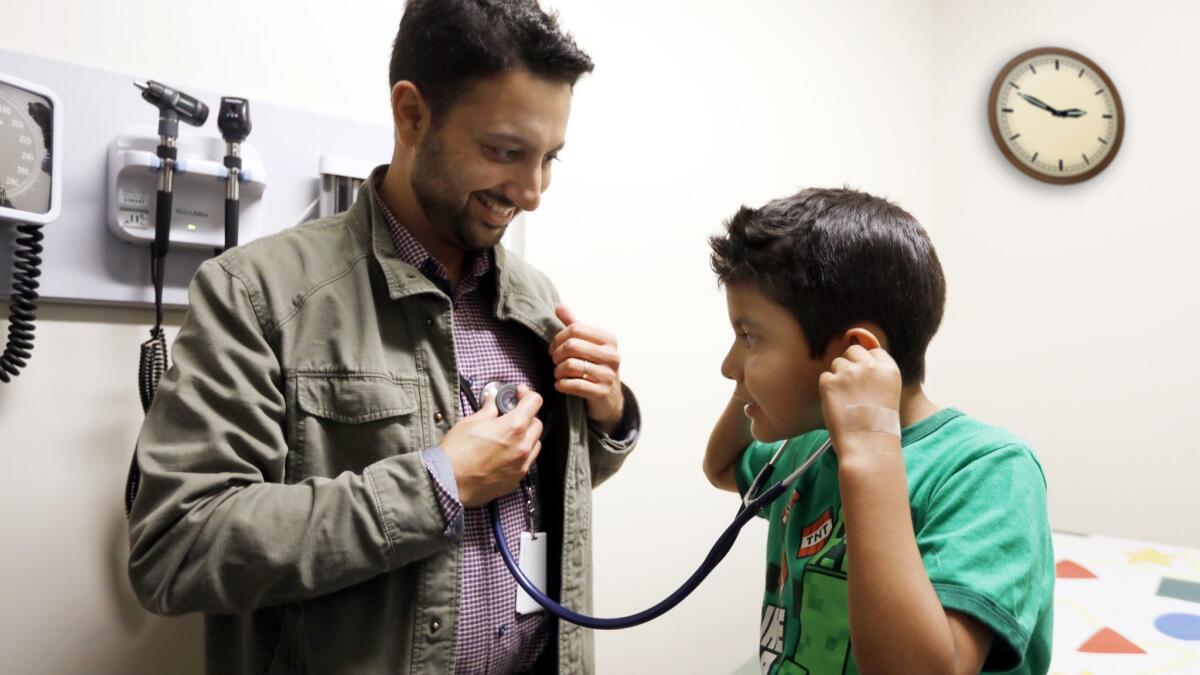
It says 2:49
